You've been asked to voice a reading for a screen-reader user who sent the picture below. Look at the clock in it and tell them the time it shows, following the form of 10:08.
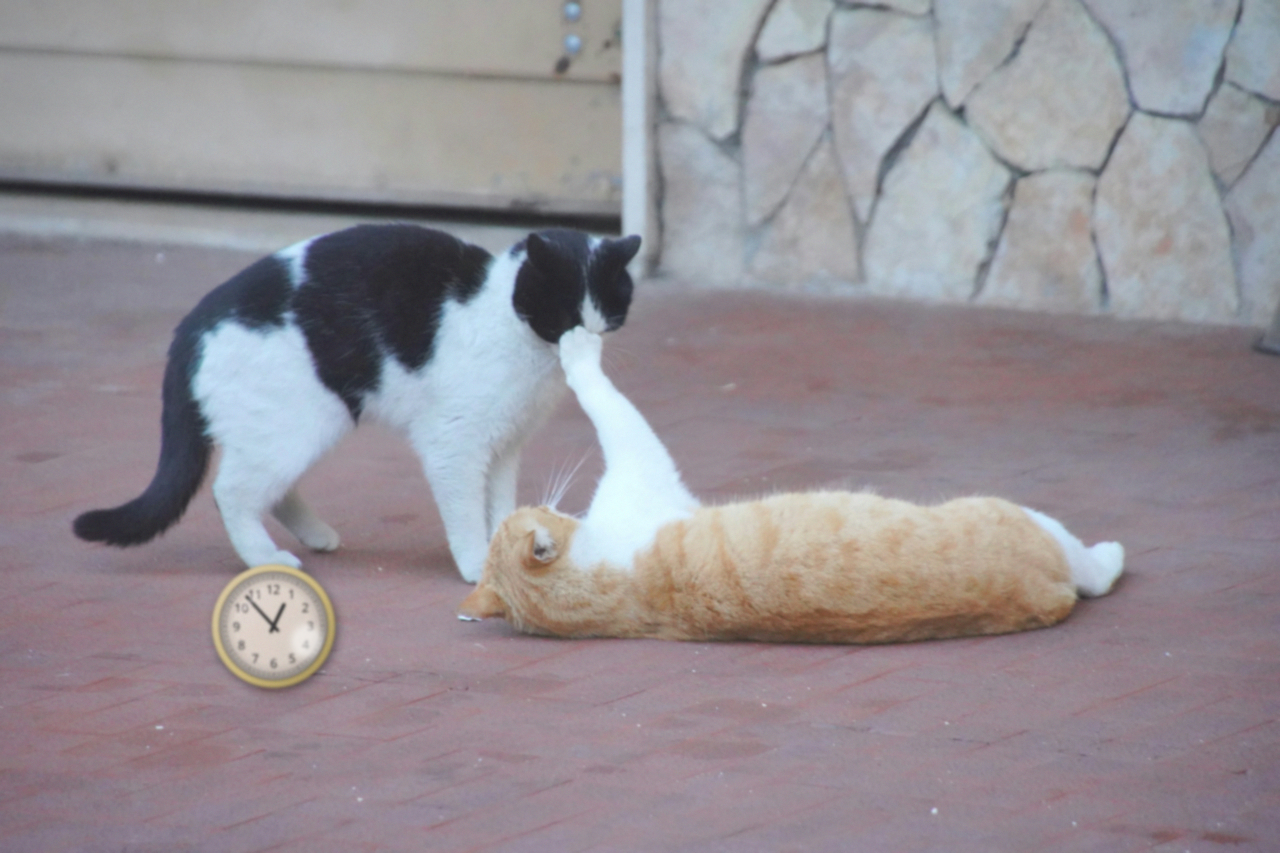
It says 12:53
